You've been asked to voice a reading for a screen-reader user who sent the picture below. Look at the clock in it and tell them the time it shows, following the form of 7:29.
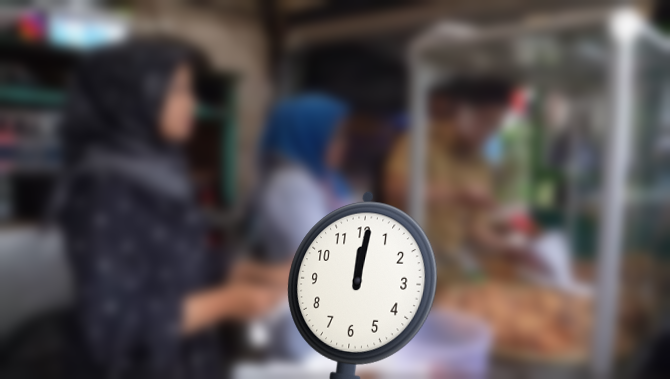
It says 12:01
